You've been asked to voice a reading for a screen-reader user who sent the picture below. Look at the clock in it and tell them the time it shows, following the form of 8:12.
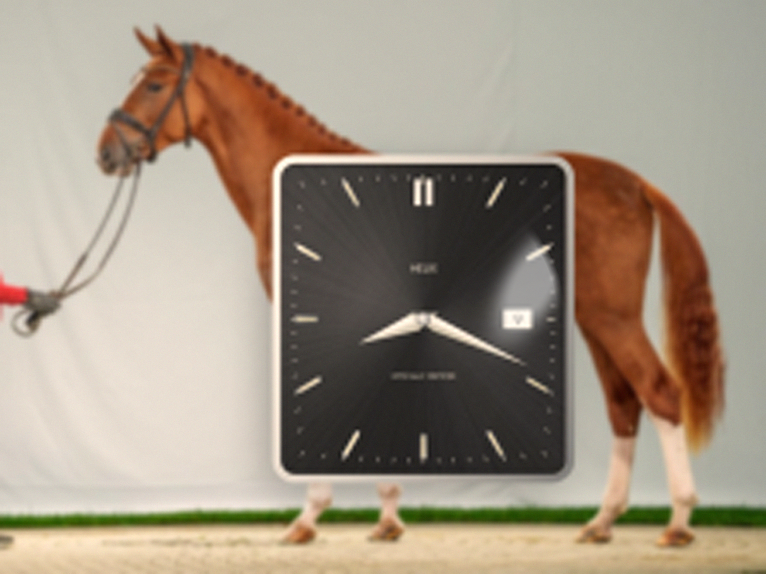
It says 8:19
